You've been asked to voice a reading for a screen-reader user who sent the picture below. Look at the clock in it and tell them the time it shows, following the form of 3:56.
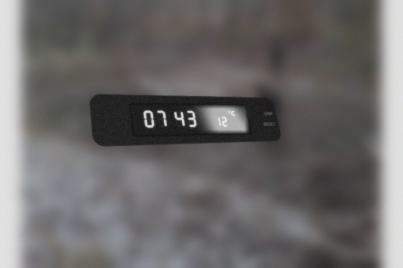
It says 7:43
